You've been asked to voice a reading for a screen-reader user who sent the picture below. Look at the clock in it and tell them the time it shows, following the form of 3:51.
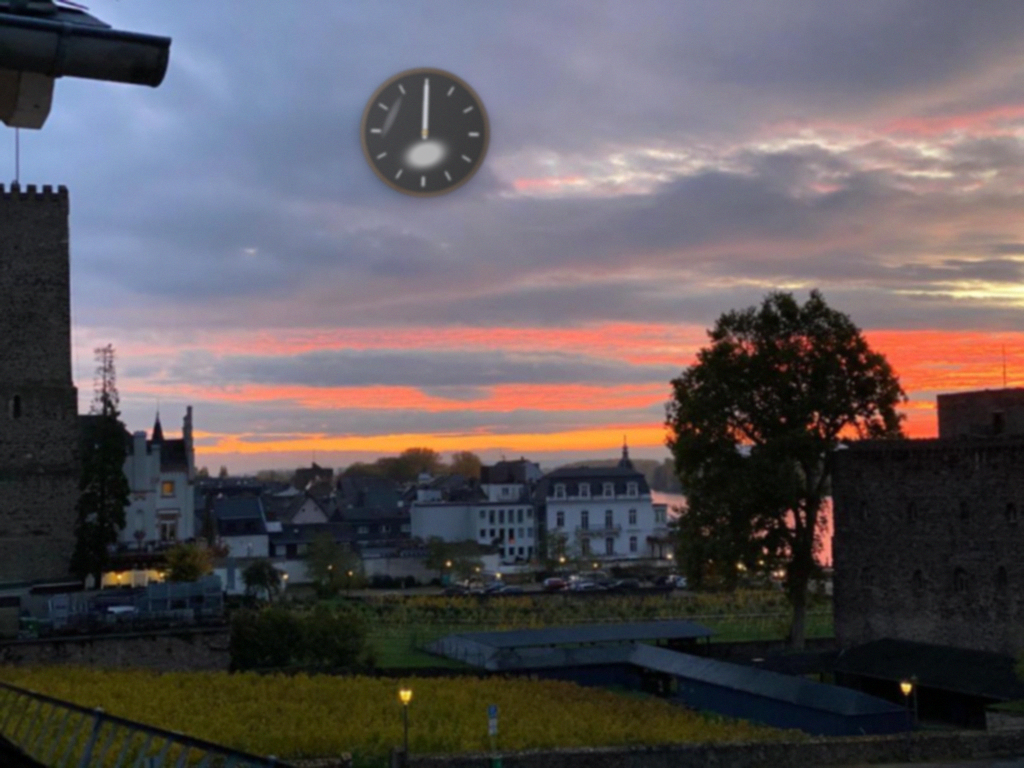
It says 12:00
